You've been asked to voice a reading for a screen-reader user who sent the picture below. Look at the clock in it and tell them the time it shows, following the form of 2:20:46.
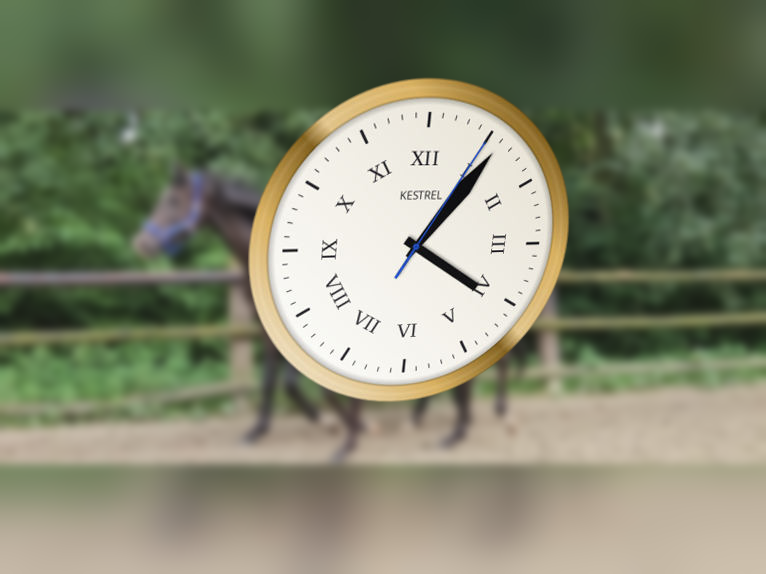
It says 4:06:05
